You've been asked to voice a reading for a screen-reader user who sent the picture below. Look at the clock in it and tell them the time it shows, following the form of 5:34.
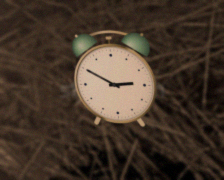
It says 2:50
